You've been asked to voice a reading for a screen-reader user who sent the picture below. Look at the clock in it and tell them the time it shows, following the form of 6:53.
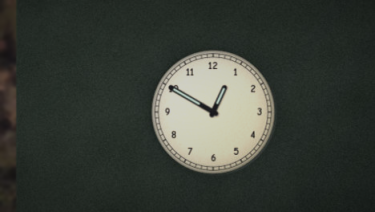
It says 12:50
